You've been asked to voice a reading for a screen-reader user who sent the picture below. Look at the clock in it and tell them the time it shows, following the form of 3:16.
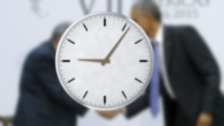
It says 9:06
